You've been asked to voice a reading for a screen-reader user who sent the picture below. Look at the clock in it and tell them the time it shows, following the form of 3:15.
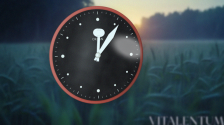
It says 12:06
